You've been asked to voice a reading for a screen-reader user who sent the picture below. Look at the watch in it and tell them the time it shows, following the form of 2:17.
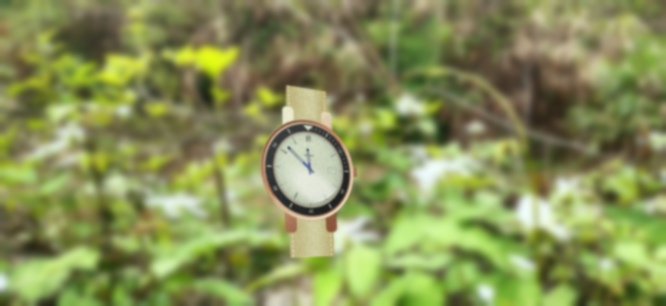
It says 11:52
